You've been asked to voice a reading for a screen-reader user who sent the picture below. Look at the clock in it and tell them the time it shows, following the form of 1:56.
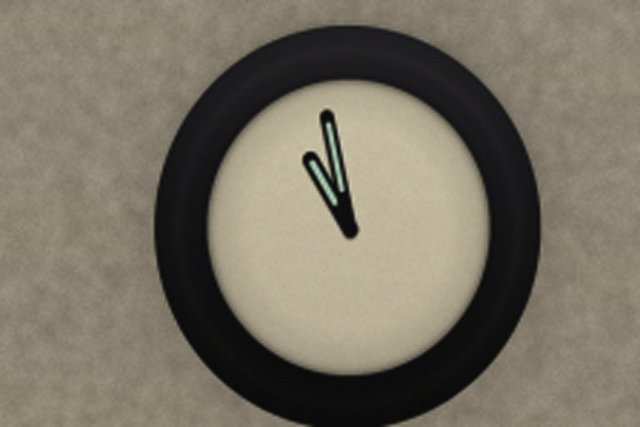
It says 10:58
